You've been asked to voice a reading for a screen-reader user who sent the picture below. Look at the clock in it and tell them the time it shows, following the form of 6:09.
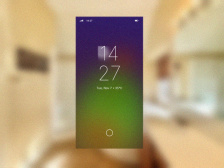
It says 14:27
